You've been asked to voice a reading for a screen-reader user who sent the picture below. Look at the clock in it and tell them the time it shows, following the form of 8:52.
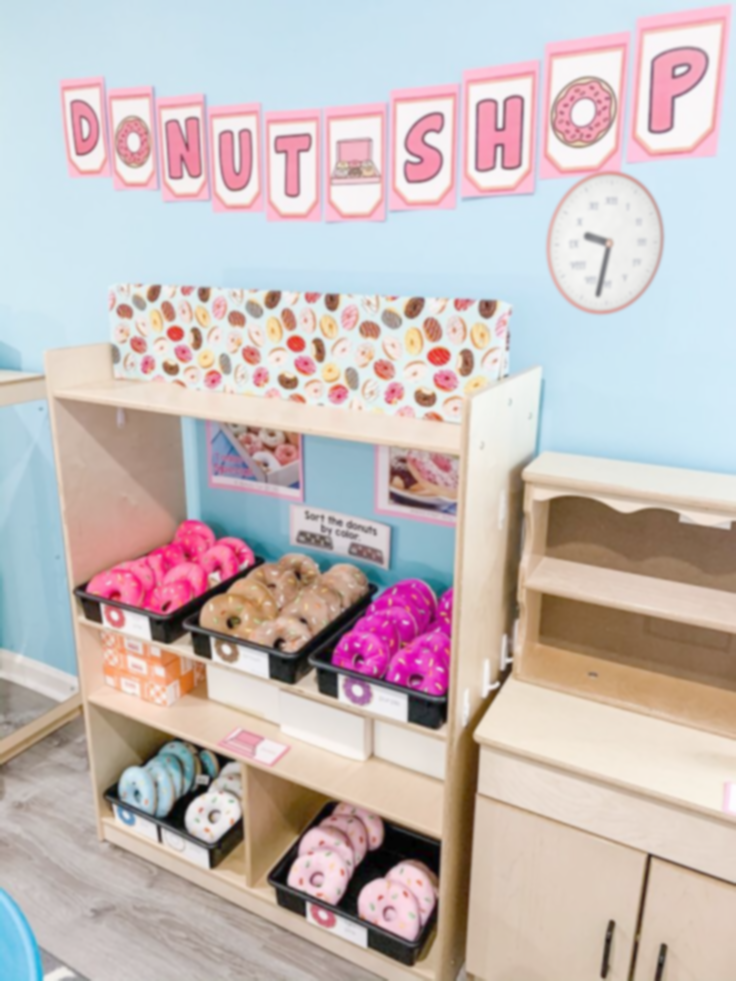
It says 9:32
